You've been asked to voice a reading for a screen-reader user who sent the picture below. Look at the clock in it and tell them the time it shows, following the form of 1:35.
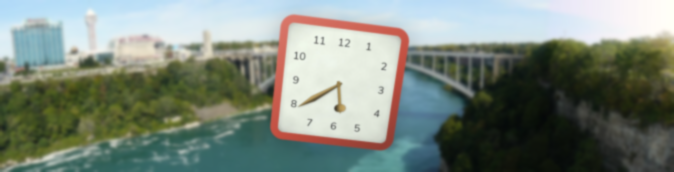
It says 5:39
